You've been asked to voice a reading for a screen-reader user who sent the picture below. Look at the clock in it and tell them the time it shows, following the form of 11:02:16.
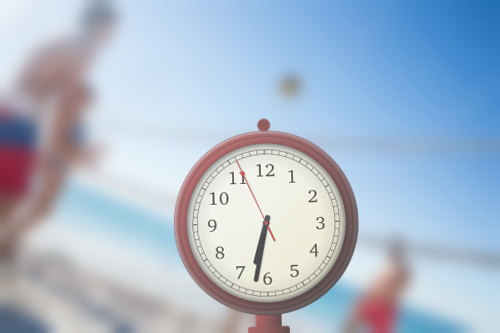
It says 6:31:56
